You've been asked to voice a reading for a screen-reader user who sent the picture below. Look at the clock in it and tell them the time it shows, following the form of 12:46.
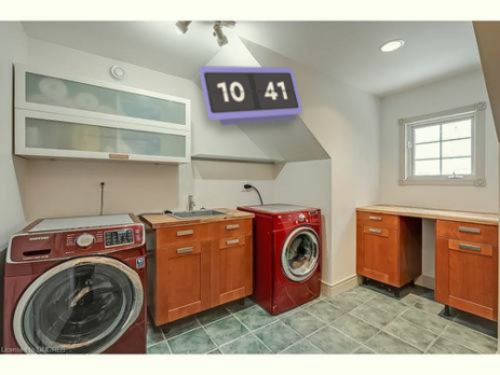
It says 10:41
